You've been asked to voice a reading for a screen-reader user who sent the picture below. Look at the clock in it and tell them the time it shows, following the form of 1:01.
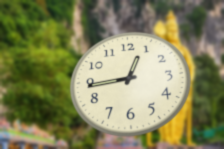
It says 12:44
